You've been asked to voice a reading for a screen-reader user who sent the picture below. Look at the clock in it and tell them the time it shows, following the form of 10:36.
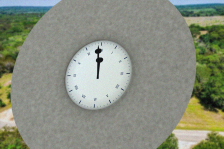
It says 11:59
